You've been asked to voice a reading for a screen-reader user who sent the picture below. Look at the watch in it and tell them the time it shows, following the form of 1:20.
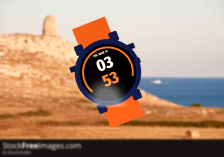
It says 3:53
